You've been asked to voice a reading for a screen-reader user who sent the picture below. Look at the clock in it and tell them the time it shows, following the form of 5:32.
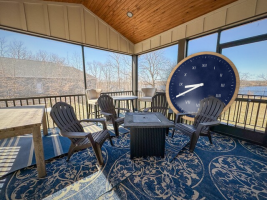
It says 8:40
